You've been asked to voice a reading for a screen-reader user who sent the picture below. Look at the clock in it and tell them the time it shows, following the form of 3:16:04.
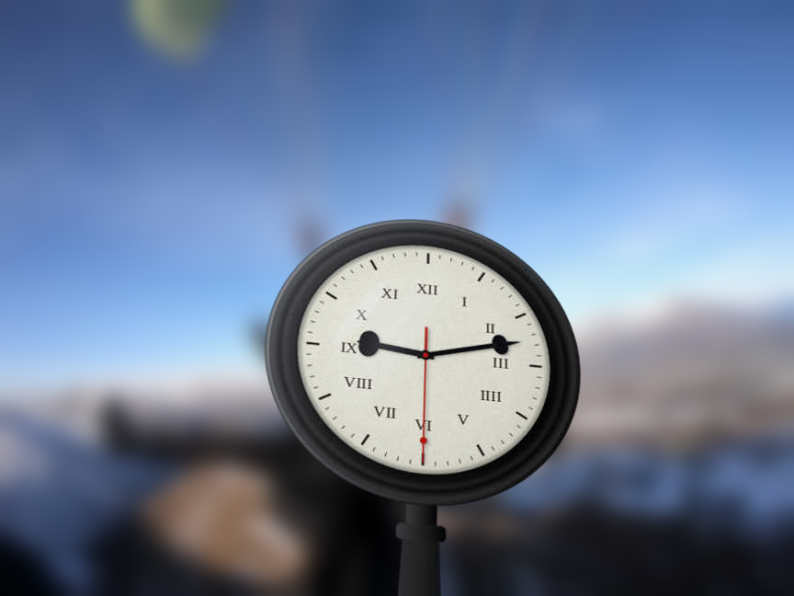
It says 9:12:30
